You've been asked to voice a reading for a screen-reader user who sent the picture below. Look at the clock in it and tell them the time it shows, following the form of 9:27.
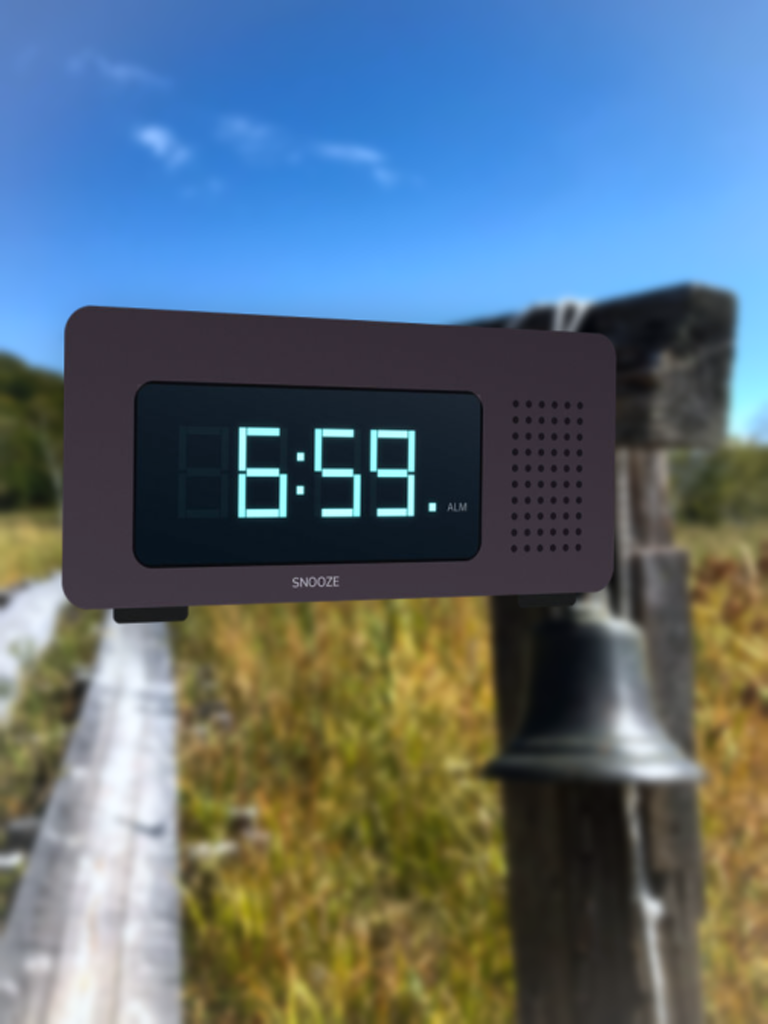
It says 6:59
